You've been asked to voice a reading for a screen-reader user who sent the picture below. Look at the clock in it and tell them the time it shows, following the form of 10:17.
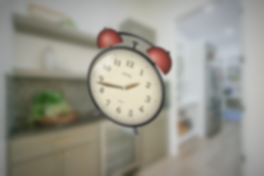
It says 1:43
